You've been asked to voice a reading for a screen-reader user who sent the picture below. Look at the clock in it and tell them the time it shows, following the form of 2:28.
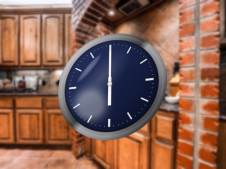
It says 6:00
